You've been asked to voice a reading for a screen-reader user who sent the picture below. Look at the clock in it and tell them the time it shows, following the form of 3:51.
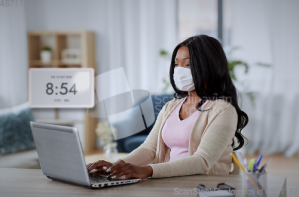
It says 8:54
